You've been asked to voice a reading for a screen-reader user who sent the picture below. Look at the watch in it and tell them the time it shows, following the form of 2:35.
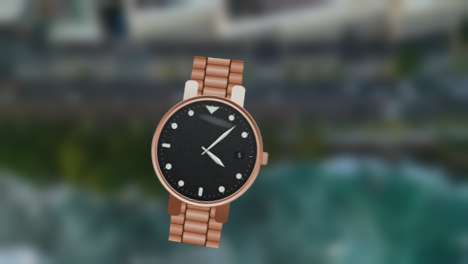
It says 4:07
